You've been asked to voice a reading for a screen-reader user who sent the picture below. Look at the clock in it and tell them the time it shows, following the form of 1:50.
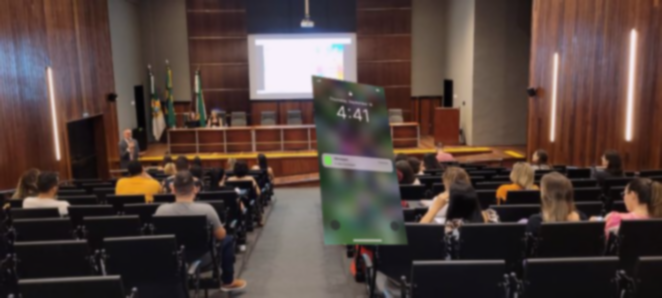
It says 4:41
